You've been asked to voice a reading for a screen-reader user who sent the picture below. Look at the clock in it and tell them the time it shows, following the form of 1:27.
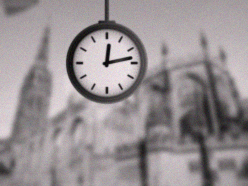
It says 12:13
